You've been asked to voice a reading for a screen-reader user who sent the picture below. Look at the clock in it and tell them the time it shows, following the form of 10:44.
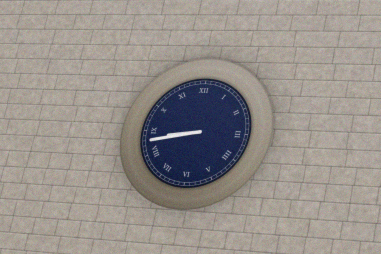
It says 8:43
